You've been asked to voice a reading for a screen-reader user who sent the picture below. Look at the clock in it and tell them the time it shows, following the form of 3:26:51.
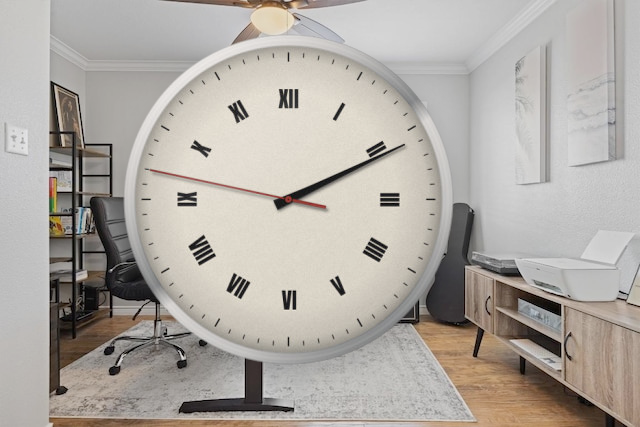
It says 2:10:47
